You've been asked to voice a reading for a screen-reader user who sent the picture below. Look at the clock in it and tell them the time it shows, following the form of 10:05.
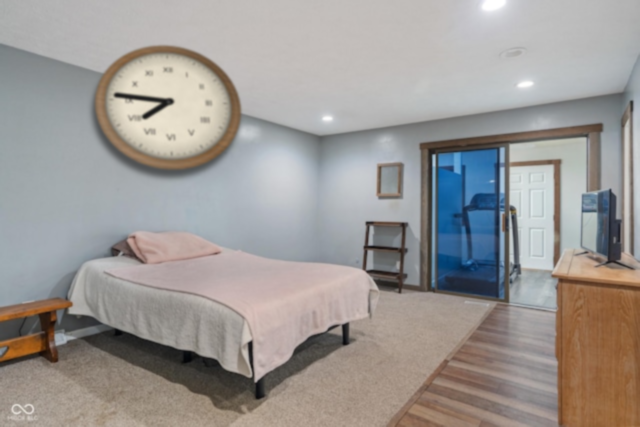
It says 7:46
